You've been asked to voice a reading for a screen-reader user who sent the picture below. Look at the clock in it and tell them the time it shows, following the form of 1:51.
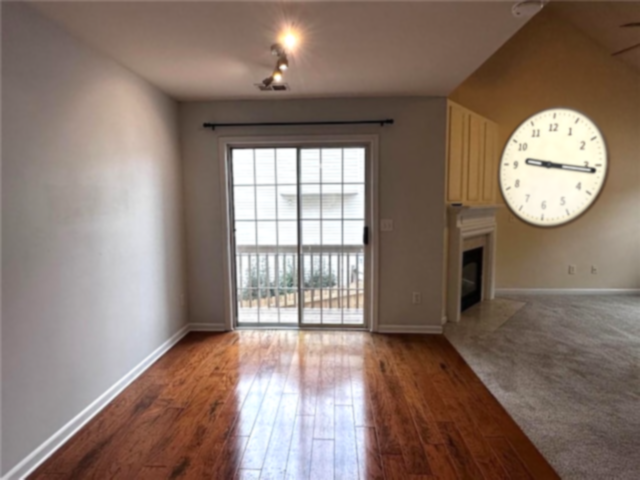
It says 9:16
